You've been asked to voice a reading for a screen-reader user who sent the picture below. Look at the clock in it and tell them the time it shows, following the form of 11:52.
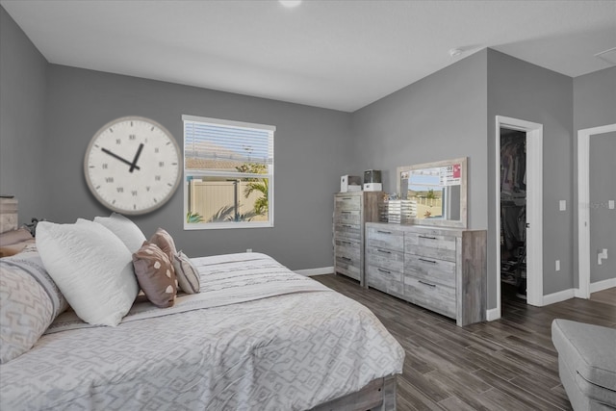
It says 12:50
